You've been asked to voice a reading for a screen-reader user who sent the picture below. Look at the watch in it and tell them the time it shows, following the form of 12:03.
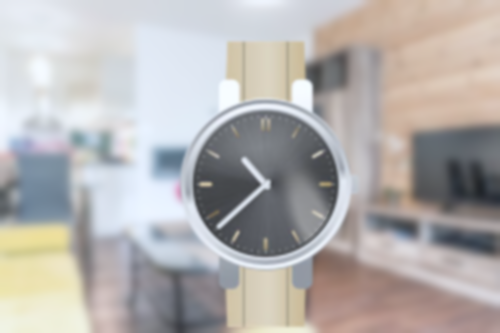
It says 10:38
